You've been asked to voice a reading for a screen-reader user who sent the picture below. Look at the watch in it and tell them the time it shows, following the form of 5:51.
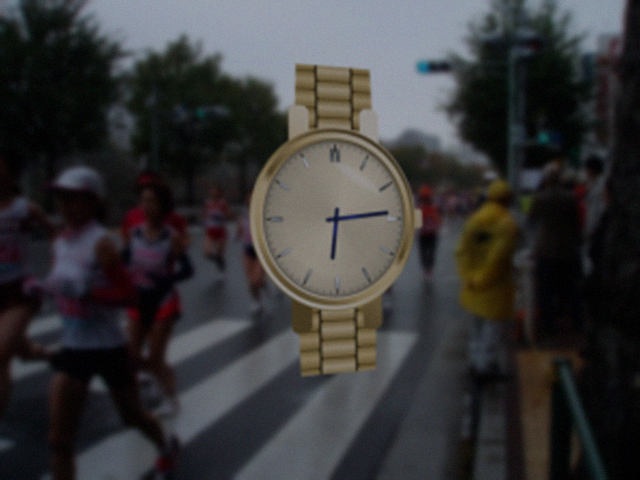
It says 6:14
